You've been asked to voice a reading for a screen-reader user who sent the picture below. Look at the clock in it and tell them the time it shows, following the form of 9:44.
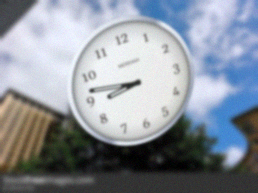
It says 8:47
